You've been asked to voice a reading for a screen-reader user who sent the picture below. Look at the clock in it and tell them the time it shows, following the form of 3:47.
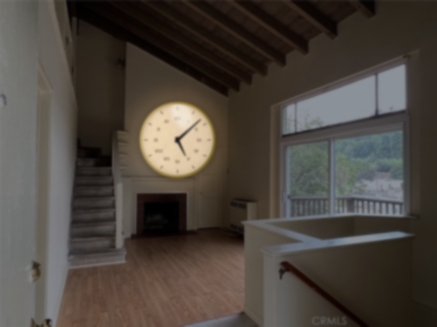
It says 5:08
